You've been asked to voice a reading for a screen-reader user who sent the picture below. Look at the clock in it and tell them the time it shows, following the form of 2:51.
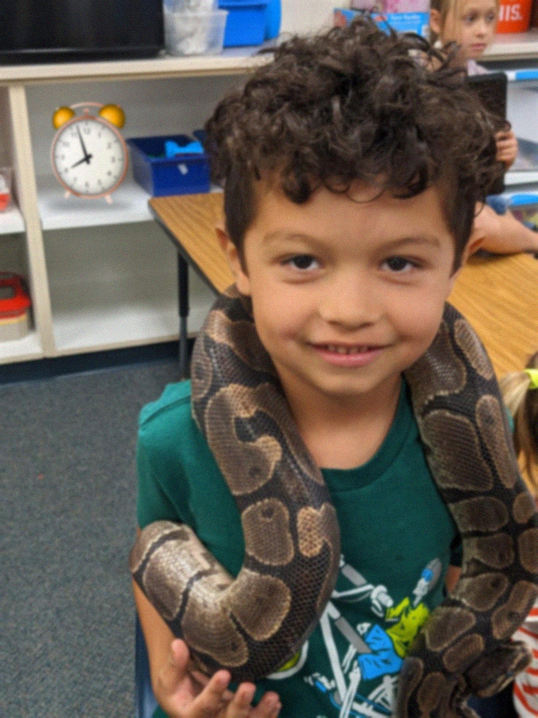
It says 7:57
